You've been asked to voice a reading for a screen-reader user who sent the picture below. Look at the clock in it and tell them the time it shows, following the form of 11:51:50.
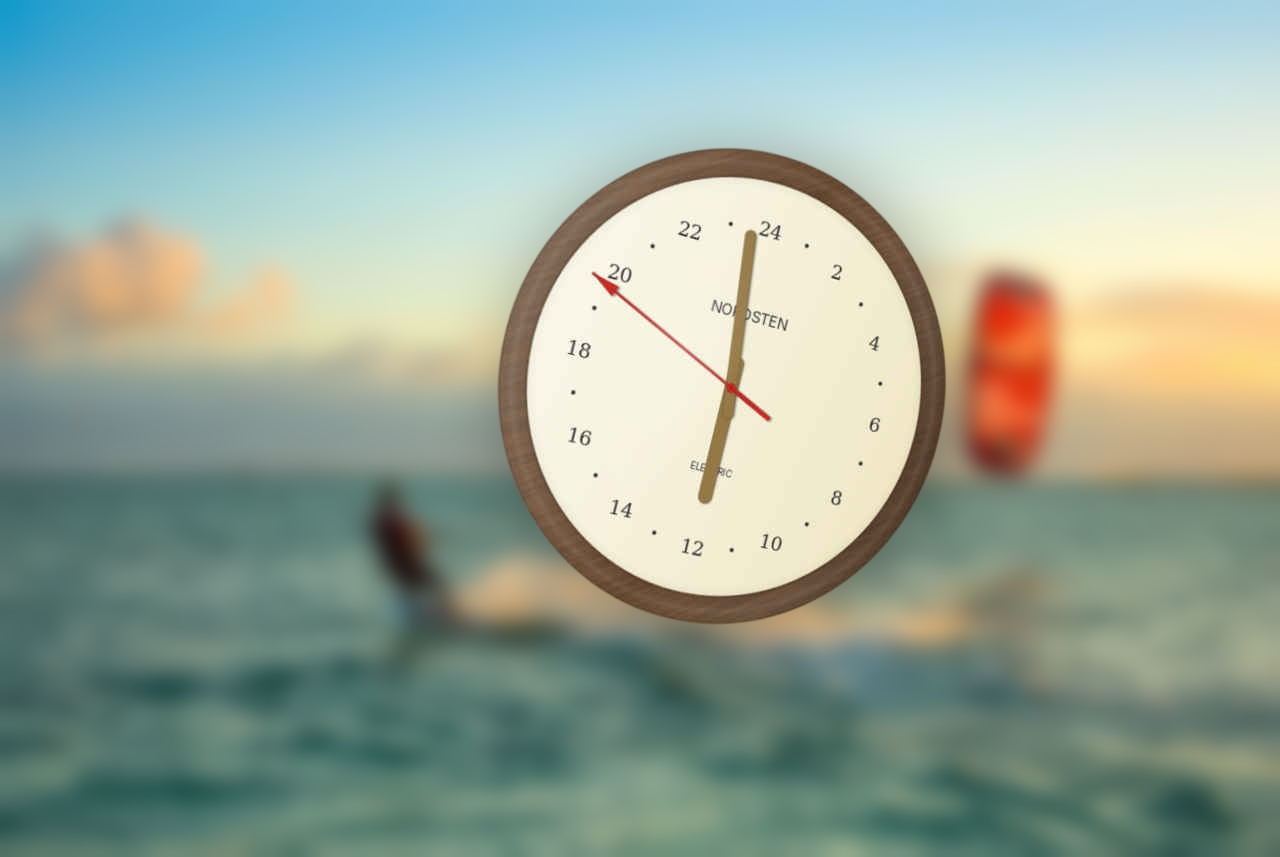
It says 11:58:49
